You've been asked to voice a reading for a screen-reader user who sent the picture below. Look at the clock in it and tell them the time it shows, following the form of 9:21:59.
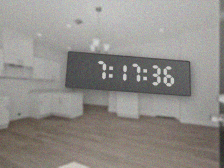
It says 7:17:36
